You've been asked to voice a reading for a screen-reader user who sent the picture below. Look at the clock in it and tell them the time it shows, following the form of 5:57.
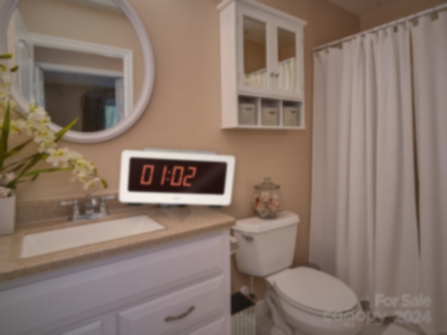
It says 1:02
